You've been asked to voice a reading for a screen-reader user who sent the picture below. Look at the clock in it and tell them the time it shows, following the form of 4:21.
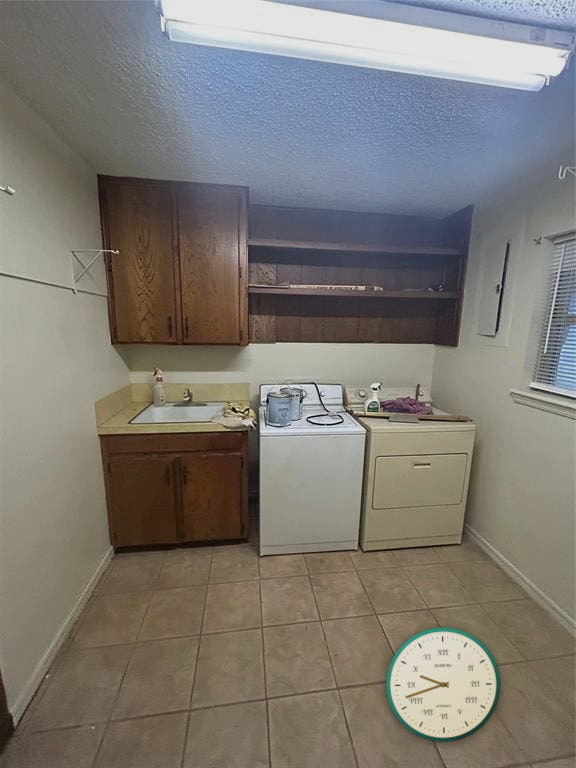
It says 9:42
